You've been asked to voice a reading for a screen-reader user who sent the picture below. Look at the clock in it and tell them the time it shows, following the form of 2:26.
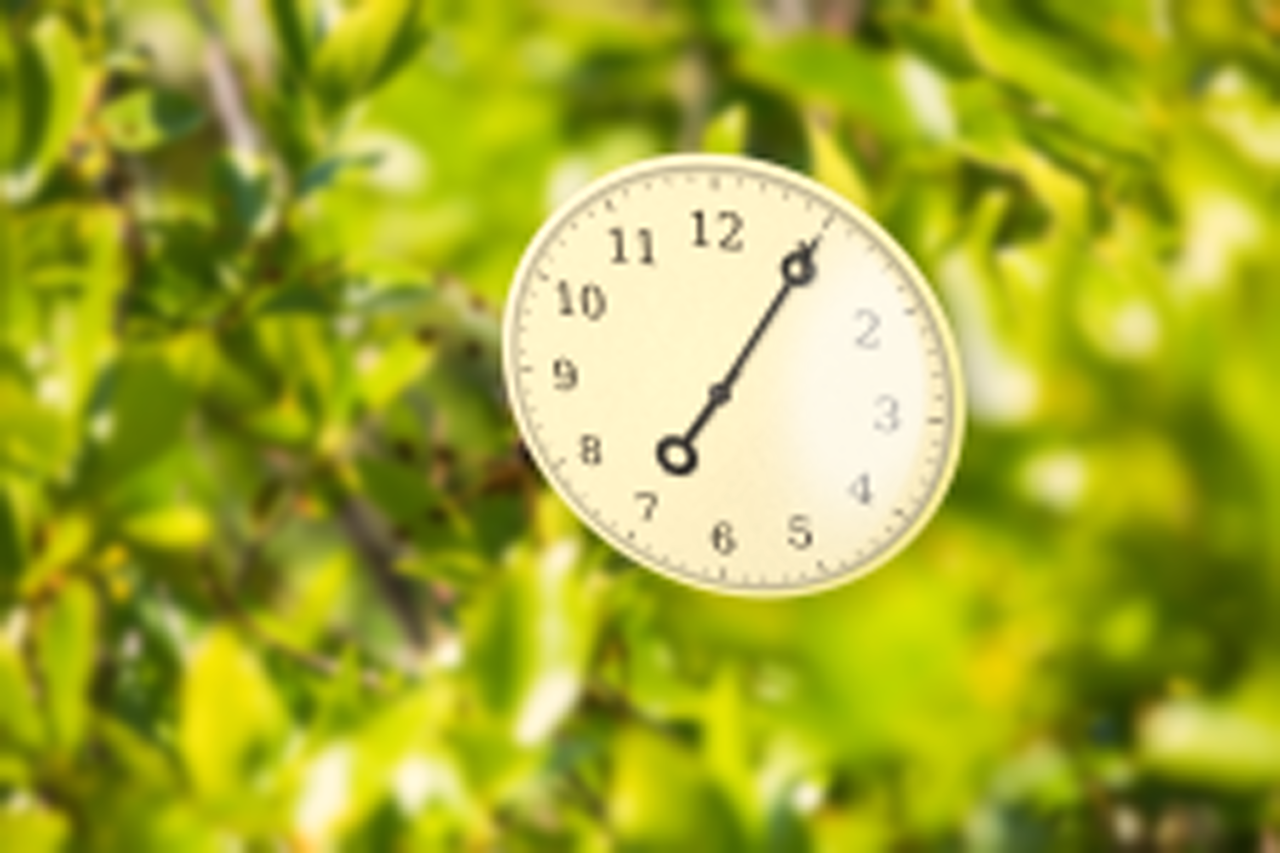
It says 7:05
